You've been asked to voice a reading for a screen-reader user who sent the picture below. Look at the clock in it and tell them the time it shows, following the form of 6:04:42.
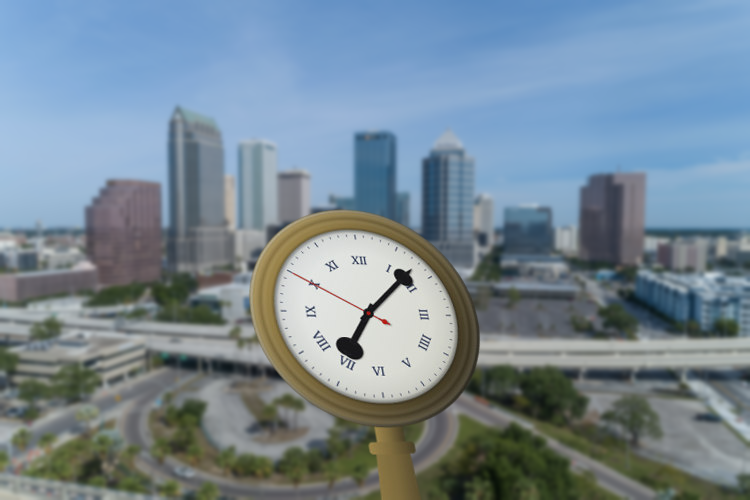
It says 7:07:50
